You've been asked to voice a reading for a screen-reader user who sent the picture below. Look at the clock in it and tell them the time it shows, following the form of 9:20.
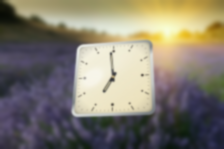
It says 6:59
